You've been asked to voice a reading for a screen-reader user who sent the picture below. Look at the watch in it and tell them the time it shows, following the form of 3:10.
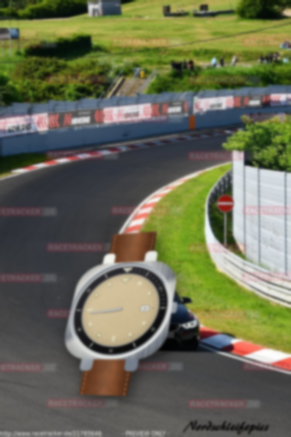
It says 8:44
